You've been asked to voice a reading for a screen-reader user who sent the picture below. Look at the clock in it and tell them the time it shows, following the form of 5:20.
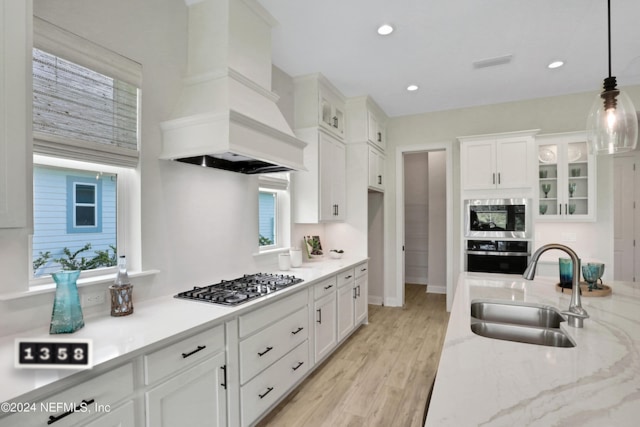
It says 13:58
